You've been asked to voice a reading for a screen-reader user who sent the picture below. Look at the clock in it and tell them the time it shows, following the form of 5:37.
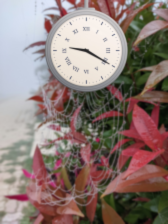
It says 9:20
